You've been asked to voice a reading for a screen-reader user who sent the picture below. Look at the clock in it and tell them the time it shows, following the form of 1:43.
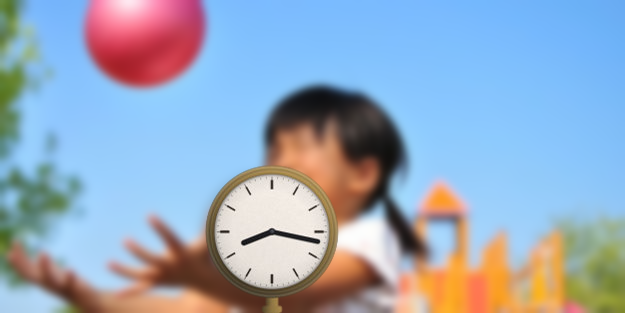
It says 8:17
